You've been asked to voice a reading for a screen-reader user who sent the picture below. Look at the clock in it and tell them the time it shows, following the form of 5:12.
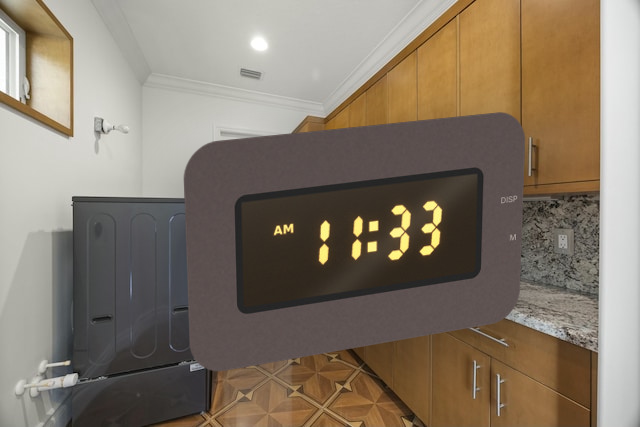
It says 11:33
